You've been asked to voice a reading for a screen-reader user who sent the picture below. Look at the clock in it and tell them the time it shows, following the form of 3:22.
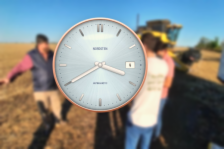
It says 3:40
